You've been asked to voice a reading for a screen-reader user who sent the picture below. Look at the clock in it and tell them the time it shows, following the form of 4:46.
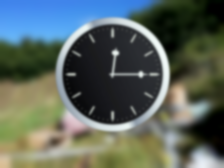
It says 12:15
